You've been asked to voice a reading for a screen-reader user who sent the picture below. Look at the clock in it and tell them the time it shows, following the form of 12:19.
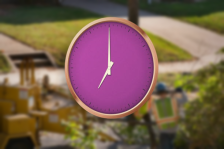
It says 7:00
